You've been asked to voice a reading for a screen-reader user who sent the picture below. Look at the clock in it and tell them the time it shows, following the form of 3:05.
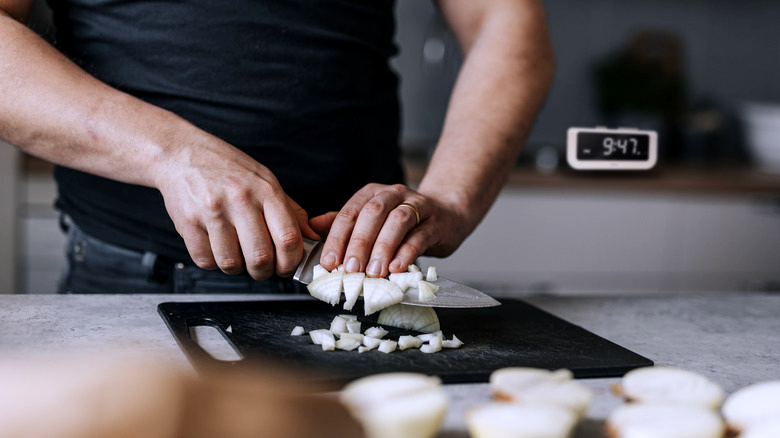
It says 9:47
